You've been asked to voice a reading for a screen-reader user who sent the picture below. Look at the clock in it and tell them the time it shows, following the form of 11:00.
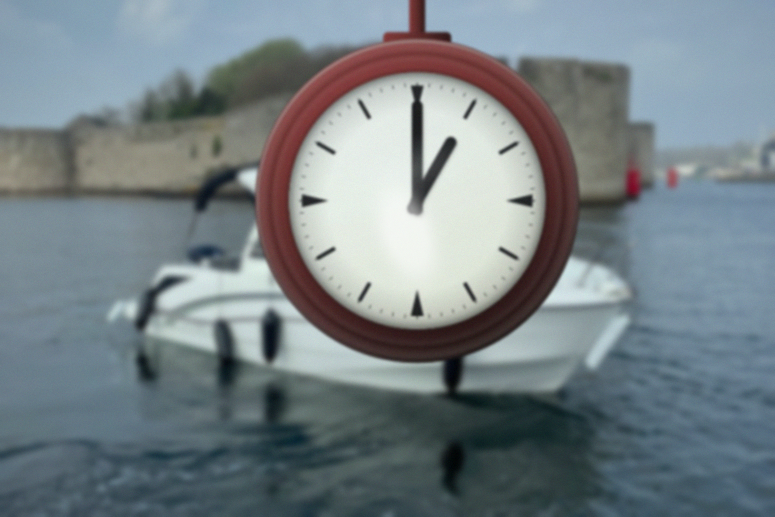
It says 1:00
